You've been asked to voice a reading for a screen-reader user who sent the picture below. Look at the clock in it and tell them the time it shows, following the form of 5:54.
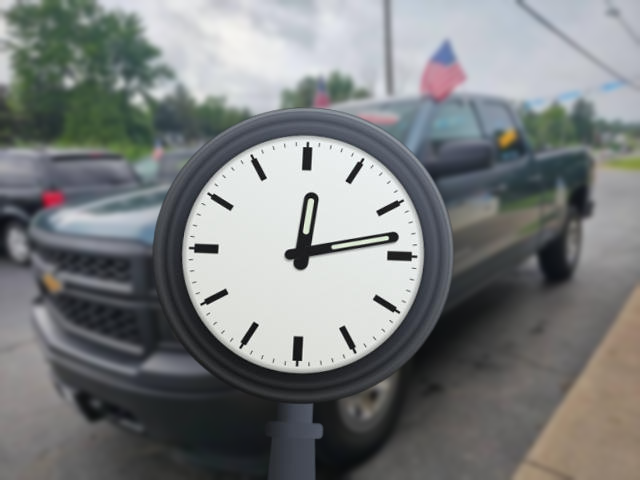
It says 12:13
